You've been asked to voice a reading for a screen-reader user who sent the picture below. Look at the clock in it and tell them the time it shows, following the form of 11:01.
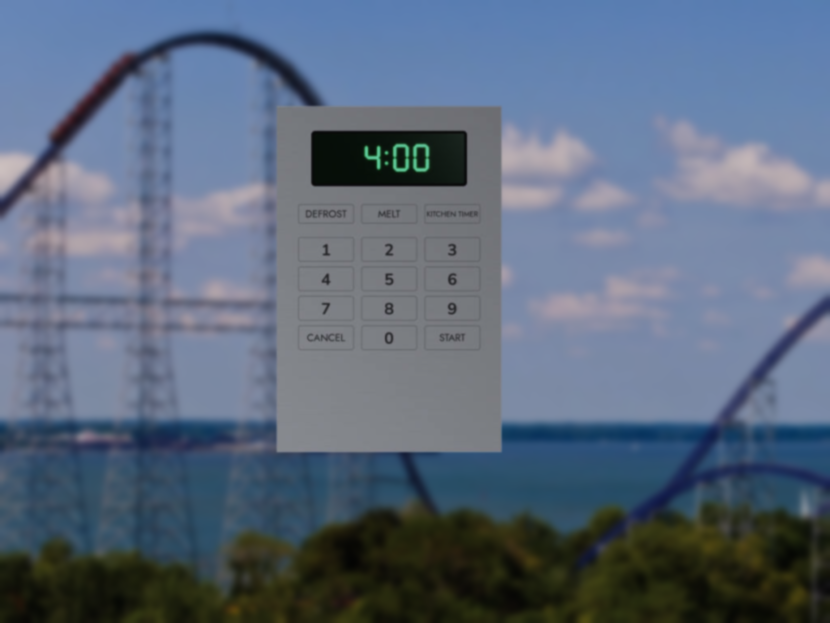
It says 4:00
